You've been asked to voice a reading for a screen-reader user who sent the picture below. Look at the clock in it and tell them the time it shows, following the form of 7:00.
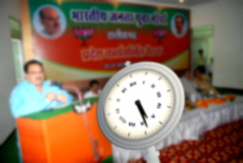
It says 5:29
